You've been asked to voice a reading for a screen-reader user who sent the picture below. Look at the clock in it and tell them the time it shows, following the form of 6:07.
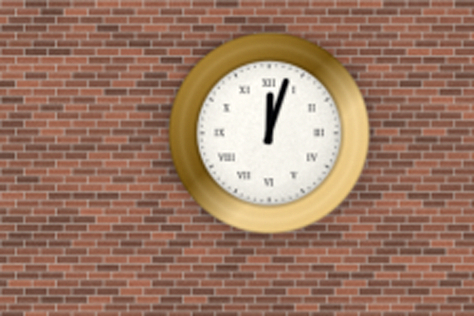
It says 12:03
